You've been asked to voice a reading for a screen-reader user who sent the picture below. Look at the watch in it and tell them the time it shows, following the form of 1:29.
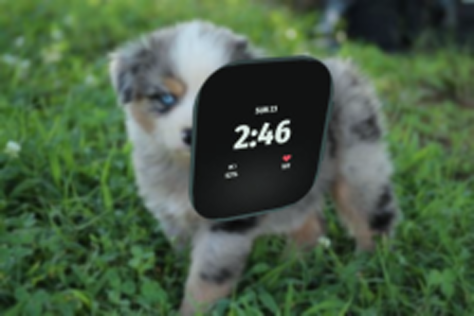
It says 2:46
